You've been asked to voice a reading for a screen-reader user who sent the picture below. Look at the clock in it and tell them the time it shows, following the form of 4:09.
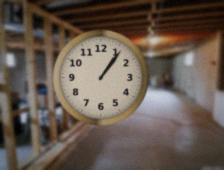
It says 1:06
